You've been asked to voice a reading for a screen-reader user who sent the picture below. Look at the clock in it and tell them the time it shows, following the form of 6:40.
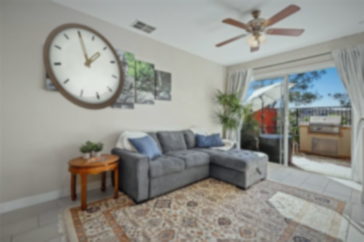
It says 2:00
